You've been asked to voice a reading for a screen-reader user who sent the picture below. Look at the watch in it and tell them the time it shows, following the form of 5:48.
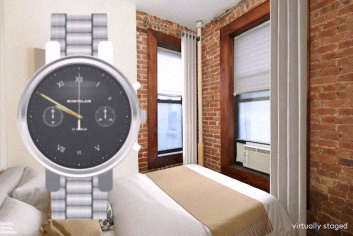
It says 9:50
